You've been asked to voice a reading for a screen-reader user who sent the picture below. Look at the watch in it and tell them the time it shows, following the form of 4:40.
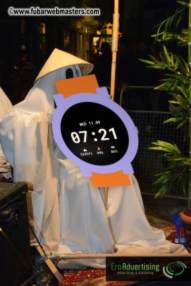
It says 7:21
